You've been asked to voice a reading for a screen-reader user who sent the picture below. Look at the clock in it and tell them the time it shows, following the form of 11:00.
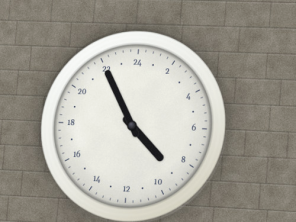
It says 8:55
